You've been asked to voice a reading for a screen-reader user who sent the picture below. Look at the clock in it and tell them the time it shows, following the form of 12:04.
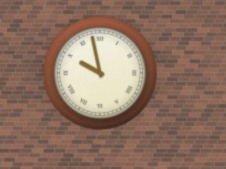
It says 9:58
